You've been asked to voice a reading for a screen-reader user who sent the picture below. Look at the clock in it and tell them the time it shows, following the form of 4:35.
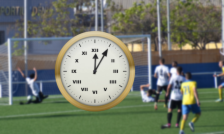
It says 12:05
